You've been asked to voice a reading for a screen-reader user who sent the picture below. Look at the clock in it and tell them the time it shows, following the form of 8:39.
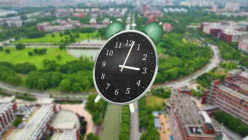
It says 3:02
